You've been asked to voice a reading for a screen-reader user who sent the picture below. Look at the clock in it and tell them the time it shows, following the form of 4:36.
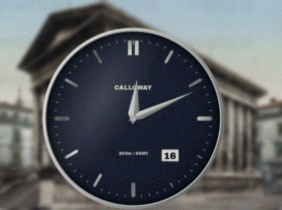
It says 12:11
